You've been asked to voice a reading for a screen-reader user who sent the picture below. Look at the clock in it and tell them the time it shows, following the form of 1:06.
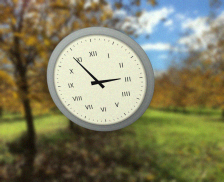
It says 2:54
